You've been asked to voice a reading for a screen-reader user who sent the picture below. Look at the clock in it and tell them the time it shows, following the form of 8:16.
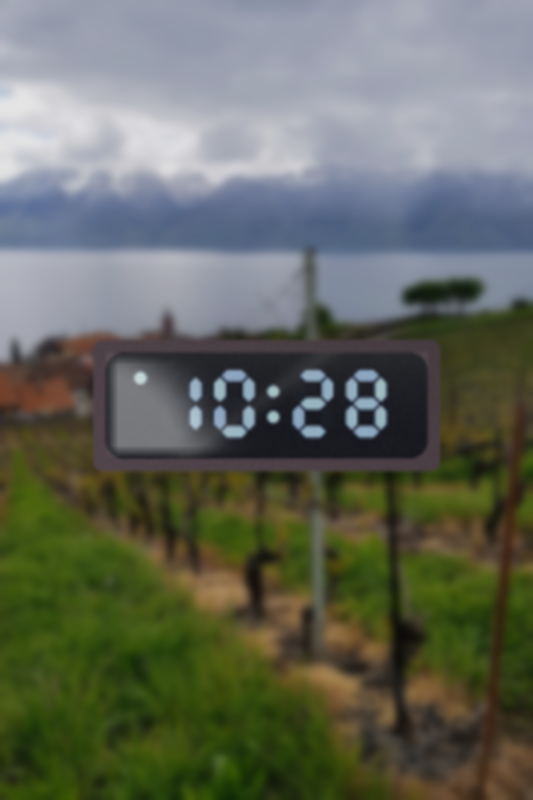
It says 10:28
